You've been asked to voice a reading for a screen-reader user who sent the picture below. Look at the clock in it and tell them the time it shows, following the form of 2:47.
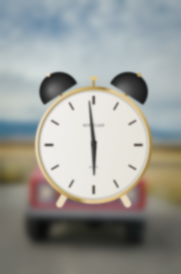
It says 5:59
